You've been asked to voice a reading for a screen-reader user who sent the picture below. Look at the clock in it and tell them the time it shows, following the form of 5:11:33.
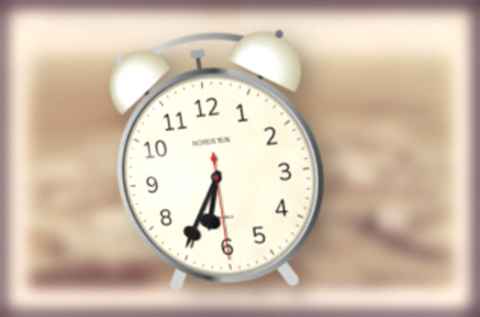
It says 6:35:30
